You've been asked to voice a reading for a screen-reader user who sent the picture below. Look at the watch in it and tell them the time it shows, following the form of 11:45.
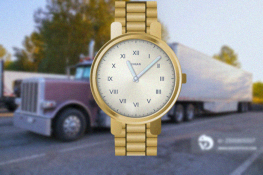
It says 11:08
